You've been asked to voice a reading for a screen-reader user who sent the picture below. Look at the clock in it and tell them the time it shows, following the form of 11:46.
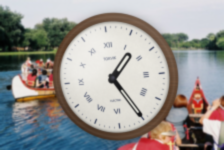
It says 1:25
